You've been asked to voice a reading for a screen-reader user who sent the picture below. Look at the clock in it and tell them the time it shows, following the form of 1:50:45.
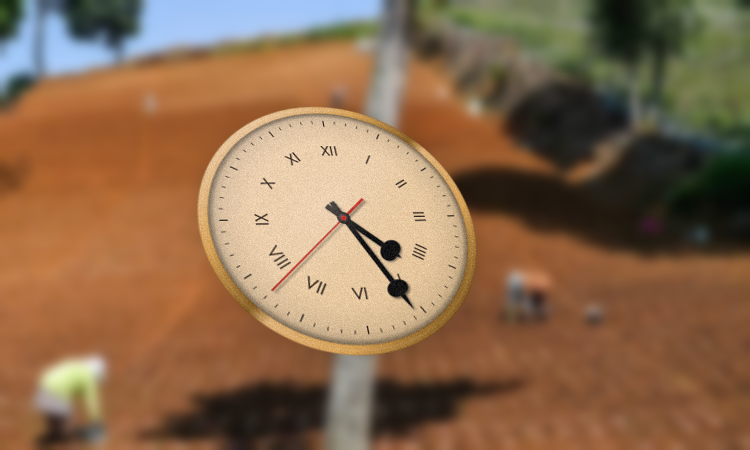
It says 4:25:38
